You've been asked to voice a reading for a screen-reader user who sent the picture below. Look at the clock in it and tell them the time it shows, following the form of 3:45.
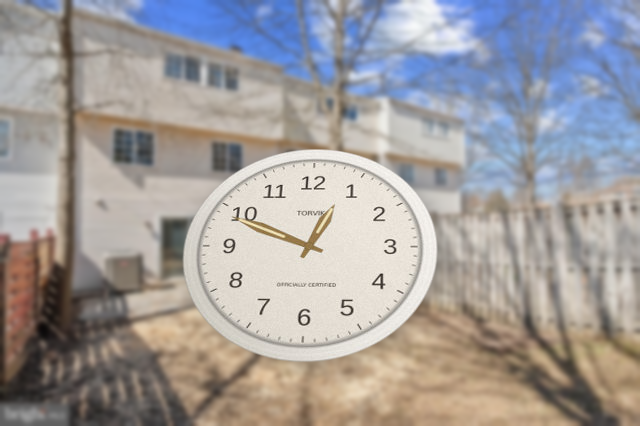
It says 12:49
